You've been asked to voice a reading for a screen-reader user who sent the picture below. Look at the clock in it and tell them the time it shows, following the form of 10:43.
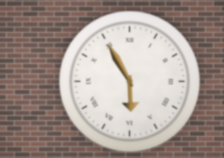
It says 5:55
